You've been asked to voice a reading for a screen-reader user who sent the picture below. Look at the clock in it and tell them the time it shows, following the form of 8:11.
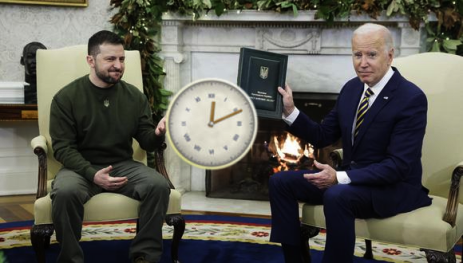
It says 12:11
